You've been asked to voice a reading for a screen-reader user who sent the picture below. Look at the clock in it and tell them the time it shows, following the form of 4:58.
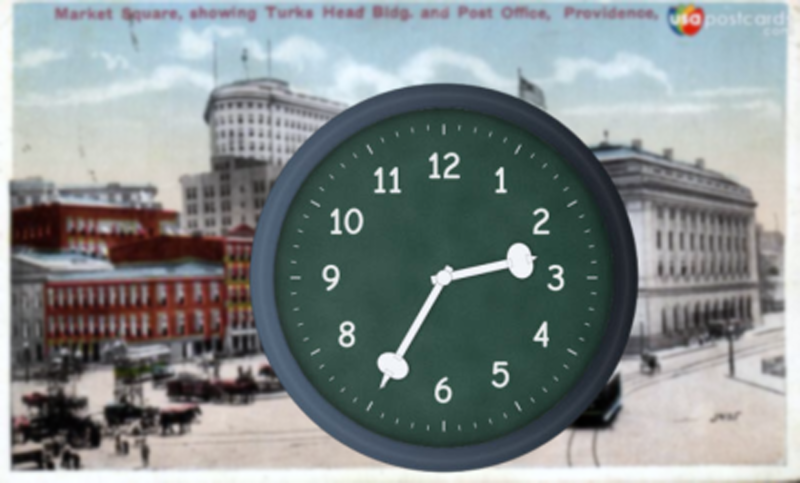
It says 2:35
